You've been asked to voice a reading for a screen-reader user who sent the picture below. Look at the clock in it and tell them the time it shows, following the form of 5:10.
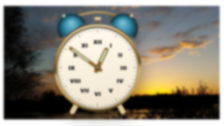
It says 12:51
